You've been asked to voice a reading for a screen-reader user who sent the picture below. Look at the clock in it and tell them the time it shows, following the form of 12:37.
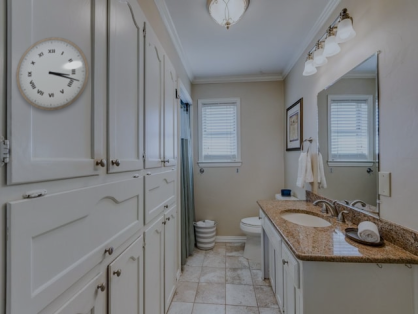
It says 3:18
